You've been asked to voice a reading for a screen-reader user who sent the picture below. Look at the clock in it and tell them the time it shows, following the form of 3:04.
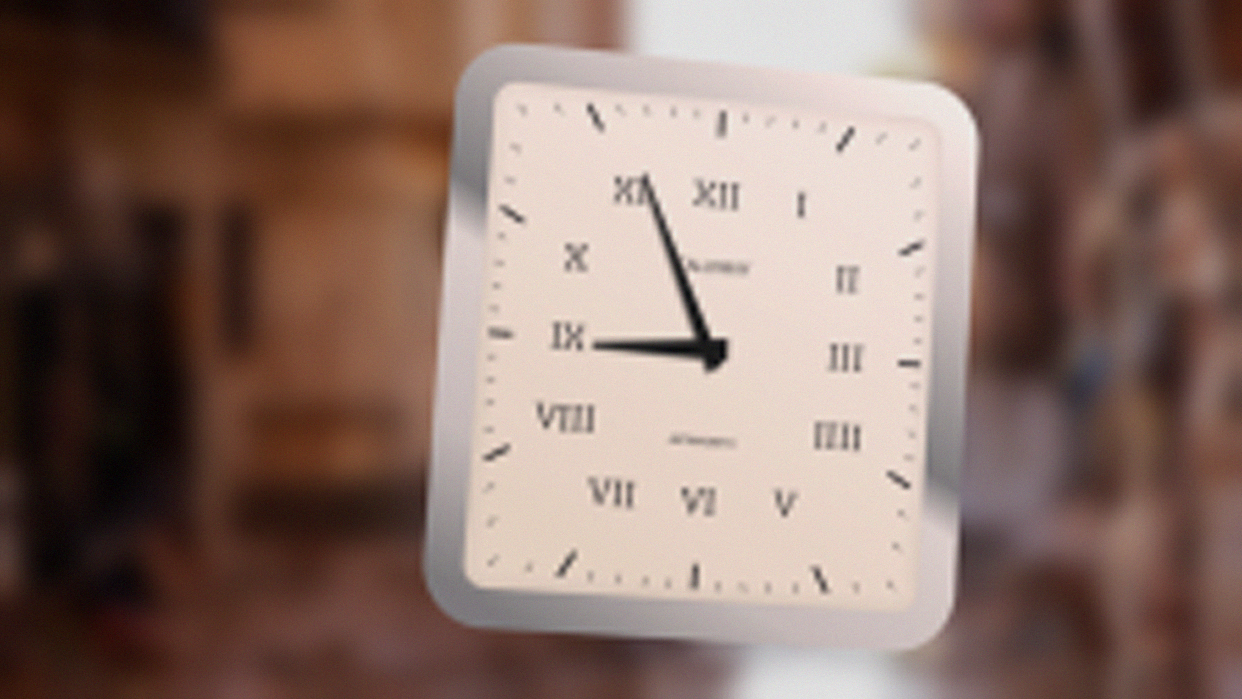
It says 8:56
